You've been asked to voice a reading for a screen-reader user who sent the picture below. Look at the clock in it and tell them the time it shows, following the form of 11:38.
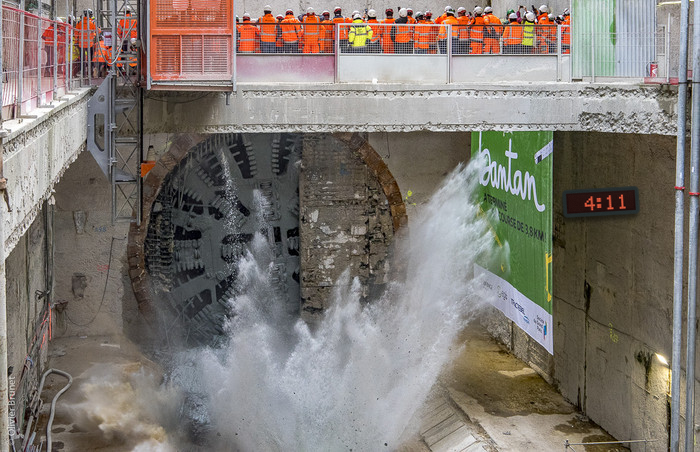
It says 4:11
